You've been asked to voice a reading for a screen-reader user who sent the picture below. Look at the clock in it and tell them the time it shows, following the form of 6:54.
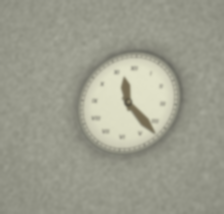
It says 11:22
